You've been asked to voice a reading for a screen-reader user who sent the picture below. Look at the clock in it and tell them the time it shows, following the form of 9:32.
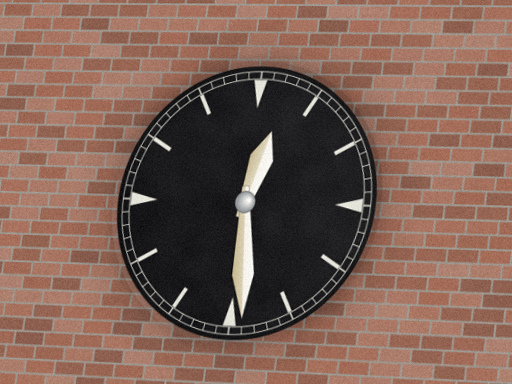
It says 12:29
